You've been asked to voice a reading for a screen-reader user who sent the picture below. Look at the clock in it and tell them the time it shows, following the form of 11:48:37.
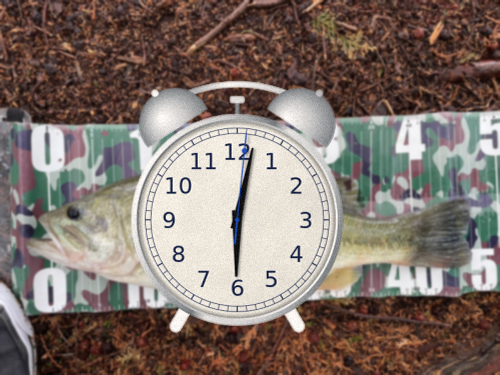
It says 6:02:01
